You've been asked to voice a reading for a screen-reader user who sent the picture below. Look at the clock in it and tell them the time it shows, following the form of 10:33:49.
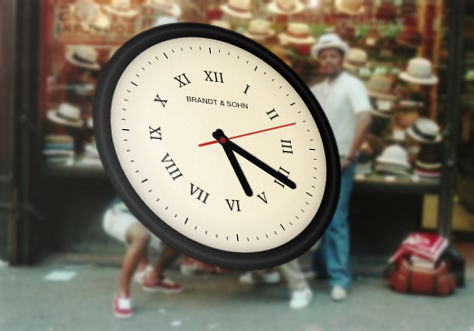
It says 5:20:12
